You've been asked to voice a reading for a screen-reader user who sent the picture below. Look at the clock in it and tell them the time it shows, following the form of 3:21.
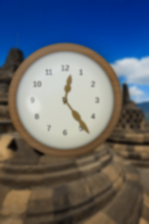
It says 12:24
